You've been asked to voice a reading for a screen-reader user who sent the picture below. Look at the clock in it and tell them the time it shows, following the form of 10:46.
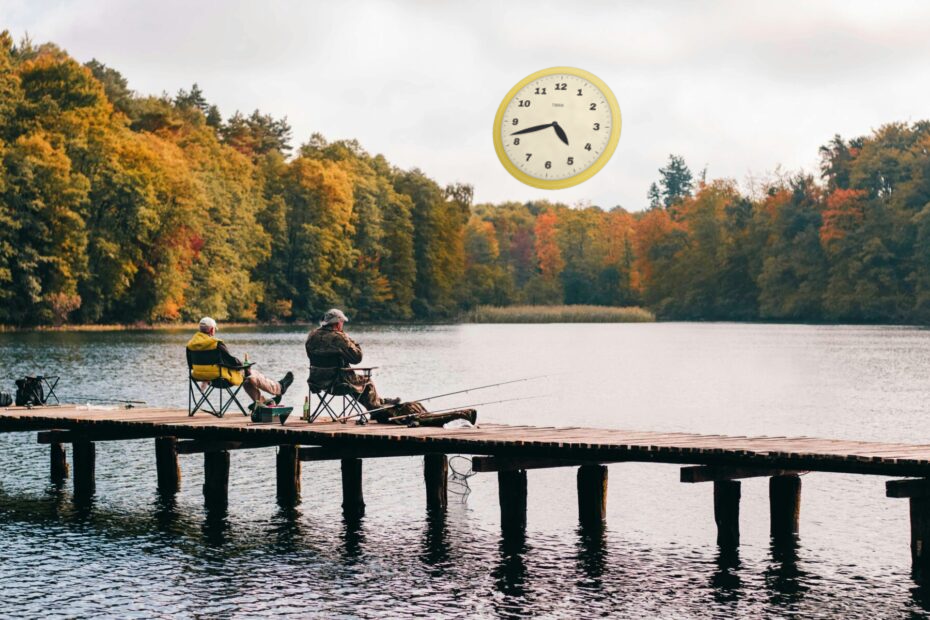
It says 4:42
